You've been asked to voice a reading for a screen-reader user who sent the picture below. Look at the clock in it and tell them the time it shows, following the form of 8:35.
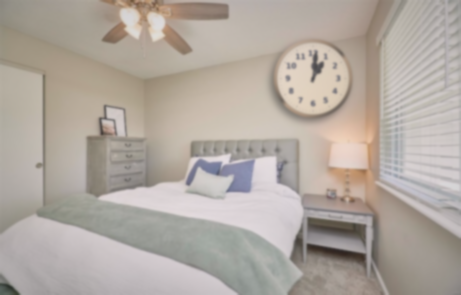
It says 1:01
